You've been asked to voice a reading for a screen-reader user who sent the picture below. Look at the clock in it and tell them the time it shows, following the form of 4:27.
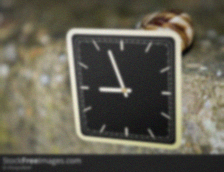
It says 8:57
